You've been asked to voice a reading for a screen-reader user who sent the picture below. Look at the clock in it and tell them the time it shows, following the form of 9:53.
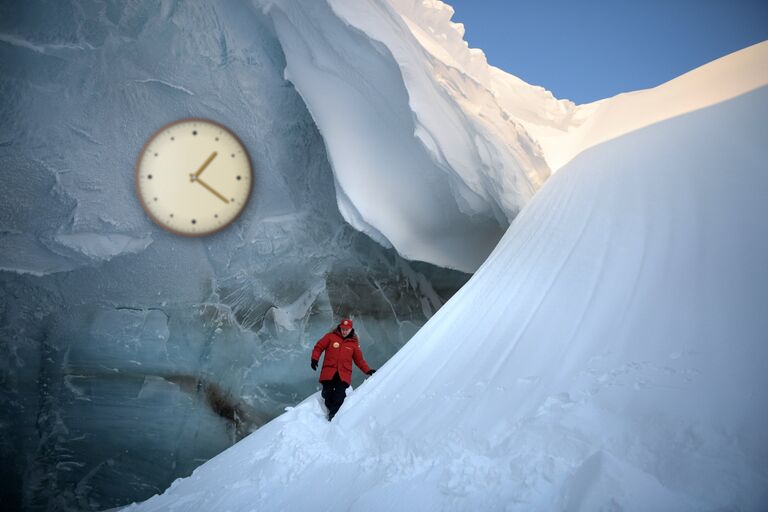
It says 1:21
